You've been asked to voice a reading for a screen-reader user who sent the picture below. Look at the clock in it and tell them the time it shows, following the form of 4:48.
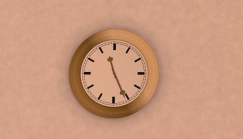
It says 11:26
